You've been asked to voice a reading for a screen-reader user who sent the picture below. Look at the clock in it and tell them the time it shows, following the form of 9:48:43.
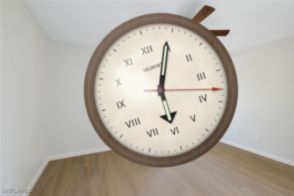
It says 6:04:18
